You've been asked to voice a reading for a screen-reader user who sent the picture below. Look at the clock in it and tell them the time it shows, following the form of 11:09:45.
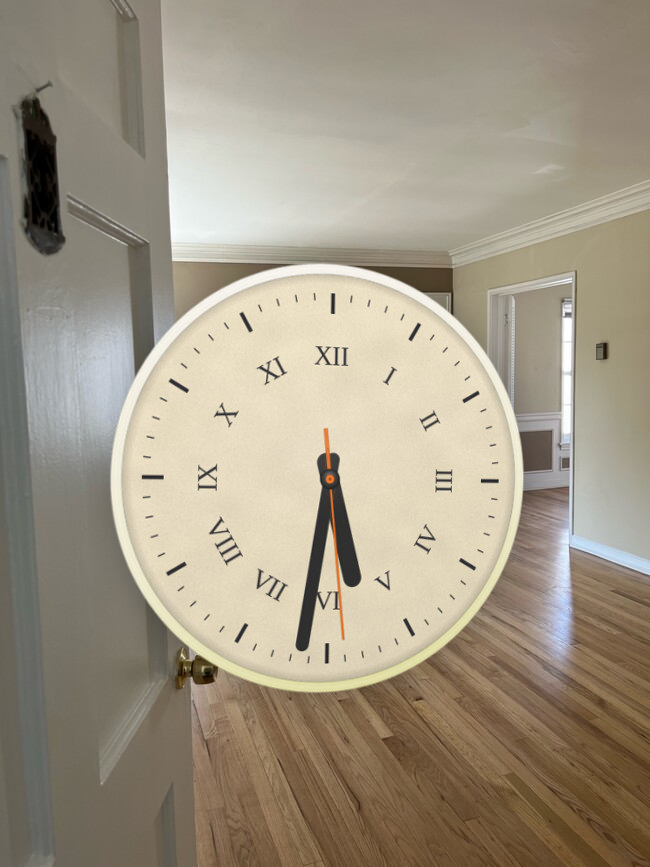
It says 5:31:29
